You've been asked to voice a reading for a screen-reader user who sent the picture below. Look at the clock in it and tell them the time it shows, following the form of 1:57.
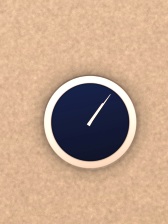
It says 1:06
